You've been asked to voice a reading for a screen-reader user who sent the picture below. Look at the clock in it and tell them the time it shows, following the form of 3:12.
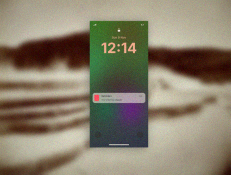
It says 12:14
